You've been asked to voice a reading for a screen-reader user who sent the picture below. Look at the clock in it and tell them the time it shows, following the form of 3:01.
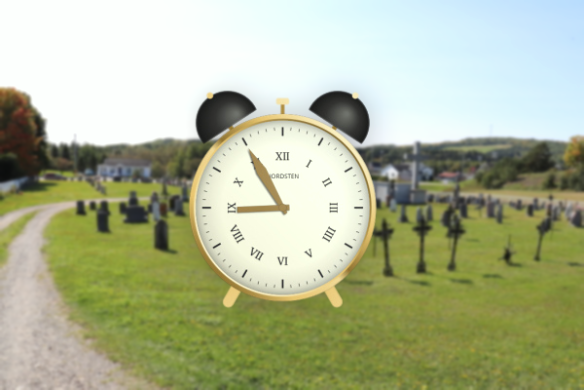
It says 8:55
